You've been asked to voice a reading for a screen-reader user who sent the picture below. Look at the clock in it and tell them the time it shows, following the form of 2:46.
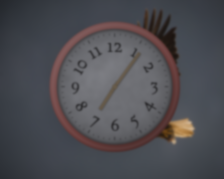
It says 7:06
